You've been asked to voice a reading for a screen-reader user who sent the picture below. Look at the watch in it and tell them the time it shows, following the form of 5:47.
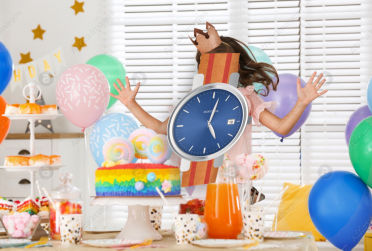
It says 5:02
